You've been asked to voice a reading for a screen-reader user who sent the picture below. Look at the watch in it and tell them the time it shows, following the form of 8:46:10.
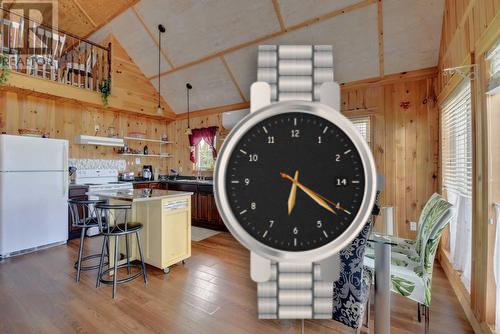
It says 6:21:20
